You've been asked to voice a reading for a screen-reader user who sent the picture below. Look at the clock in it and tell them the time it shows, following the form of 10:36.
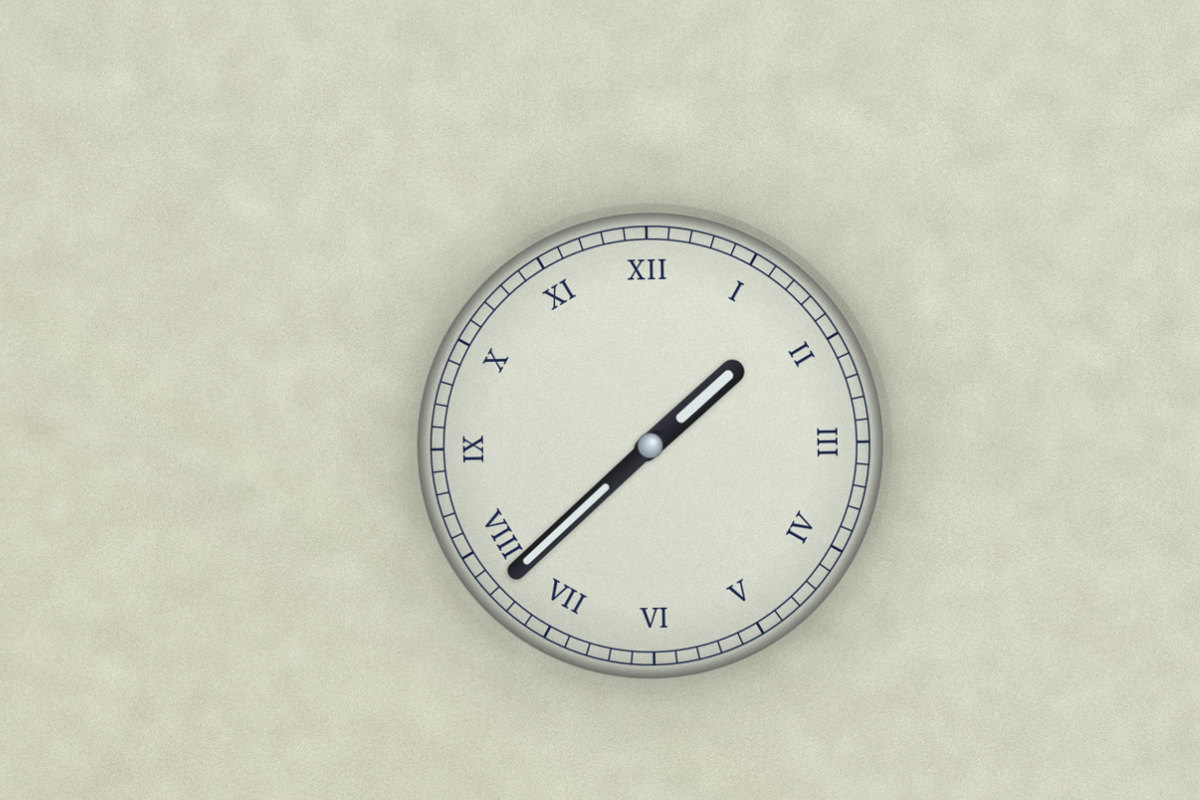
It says 1:38
